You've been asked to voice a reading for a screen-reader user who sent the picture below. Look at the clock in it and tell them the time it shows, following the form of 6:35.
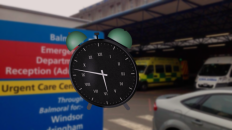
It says 5:47
